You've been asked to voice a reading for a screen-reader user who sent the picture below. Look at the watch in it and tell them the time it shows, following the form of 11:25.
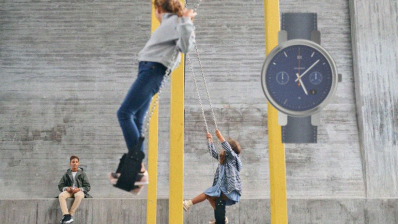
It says 5:08
